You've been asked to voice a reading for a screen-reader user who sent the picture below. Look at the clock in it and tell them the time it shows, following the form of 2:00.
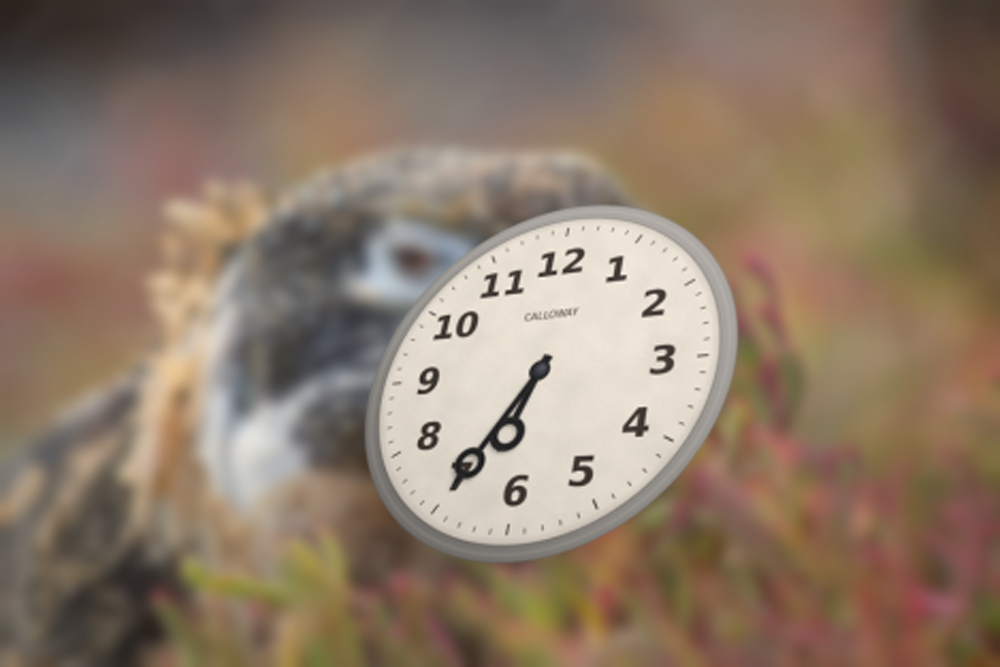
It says 6:35
